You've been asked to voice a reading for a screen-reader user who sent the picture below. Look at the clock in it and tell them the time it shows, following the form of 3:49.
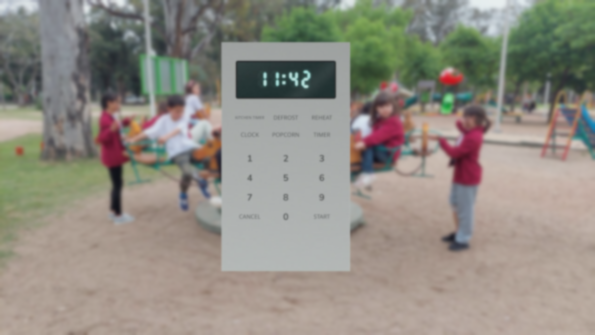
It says 11:42
